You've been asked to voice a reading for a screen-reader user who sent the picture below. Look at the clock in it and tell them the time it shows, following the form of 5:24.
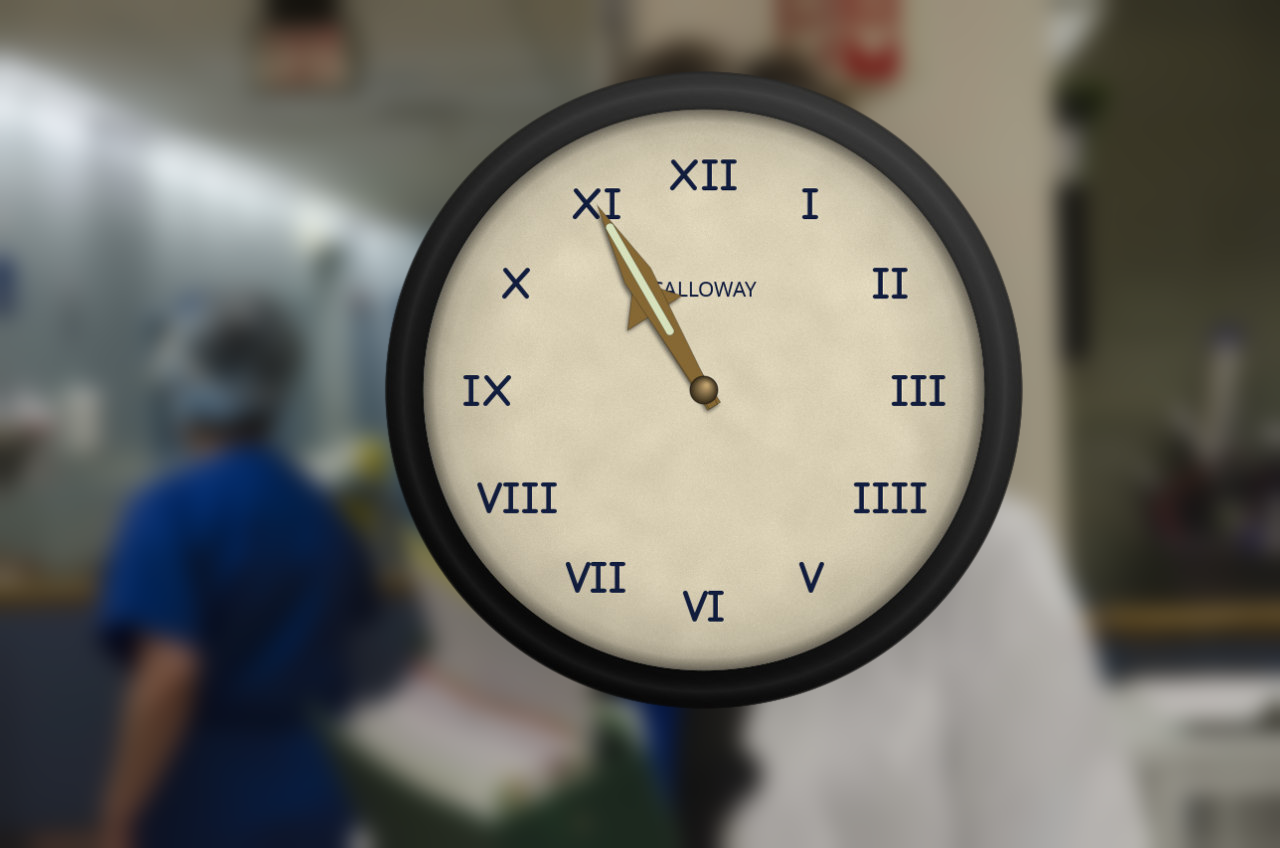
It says 10:55
